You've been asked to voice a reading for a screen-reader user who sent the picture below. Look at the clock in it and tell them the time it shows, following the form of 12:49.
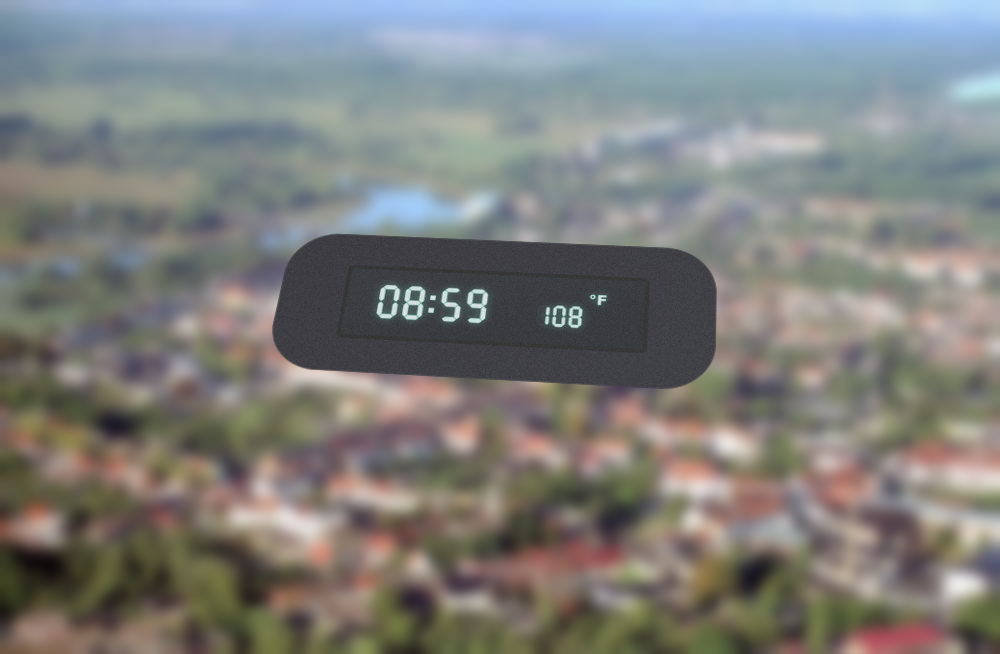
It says 8:59
